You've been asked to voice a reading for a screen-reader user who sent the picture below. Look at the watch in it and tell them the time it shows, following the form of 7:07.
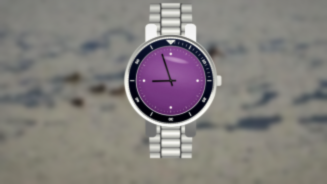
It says 8:57
